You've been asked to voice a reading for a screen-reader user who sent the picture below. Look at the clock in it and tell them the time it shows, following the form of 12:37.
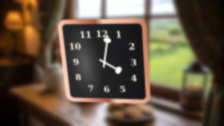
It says 4:02
